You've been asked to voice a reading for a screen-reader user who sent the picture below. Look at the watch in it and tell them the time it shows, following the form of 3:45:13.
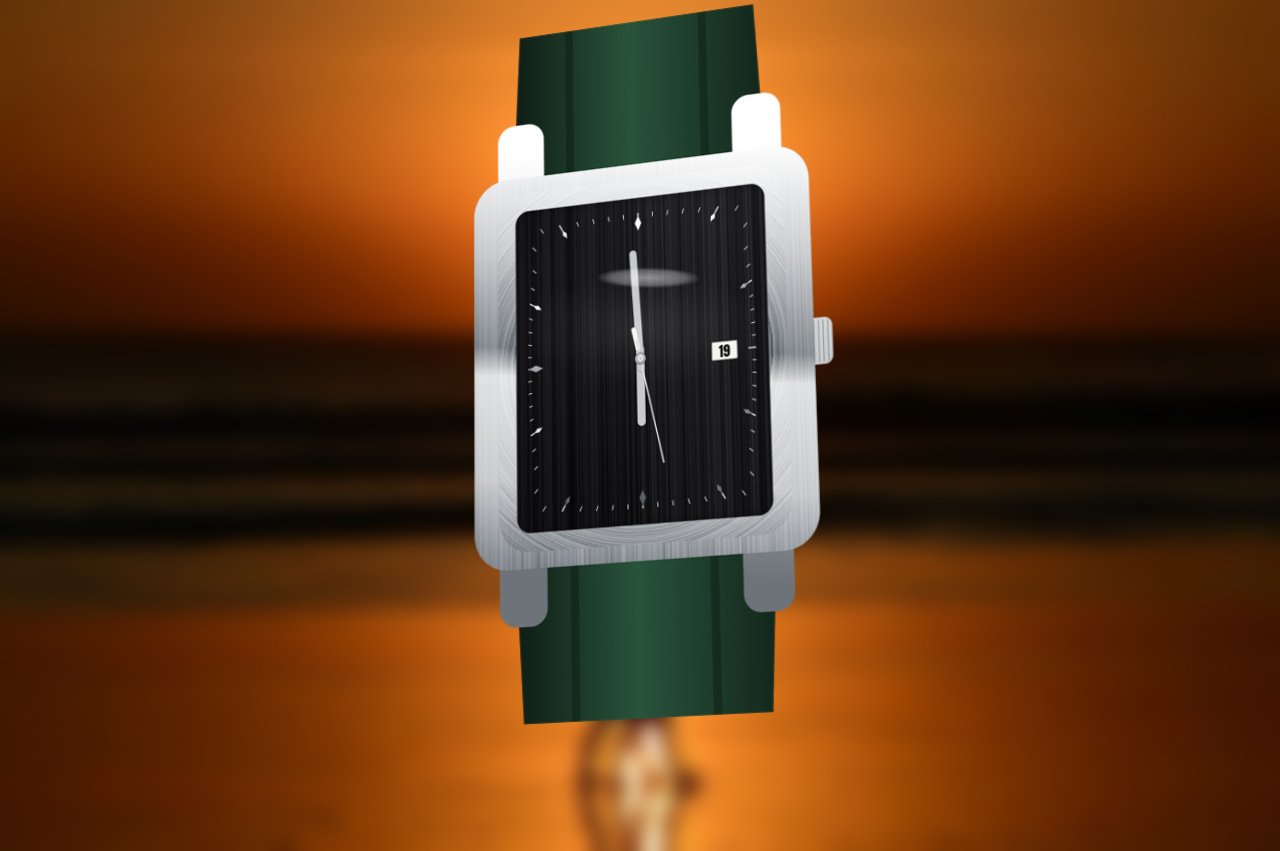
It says 5:59:28
